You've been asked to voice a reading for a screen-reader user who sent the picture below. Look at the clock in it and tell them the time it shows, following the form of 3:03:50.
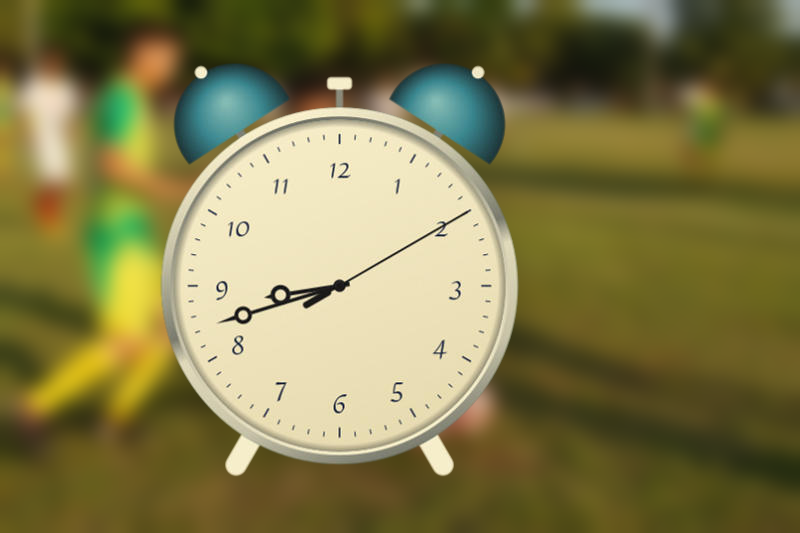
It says 8:42:10
